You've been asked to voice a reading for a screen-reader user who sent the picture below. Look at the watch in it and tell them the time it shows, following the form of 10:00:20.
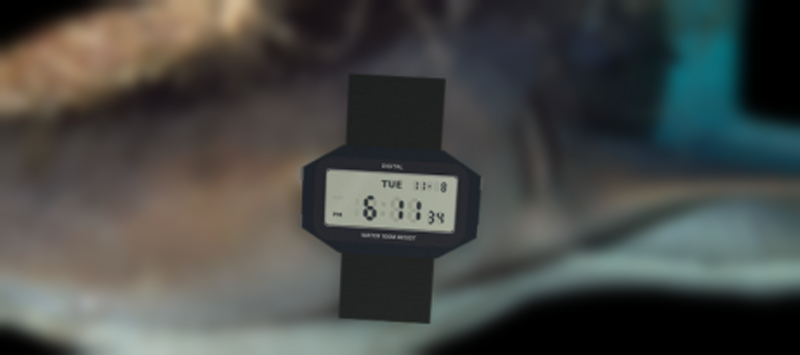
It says 6:11:34
